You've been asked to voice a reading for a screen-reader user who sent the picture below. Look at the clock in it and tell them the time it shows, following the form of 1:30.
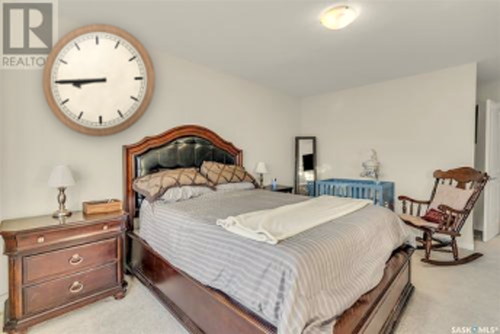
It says 8:45
